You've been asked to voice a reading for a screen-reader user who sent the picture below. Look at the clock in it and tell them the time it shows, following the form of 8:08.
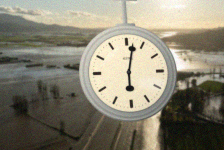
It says 6:02
